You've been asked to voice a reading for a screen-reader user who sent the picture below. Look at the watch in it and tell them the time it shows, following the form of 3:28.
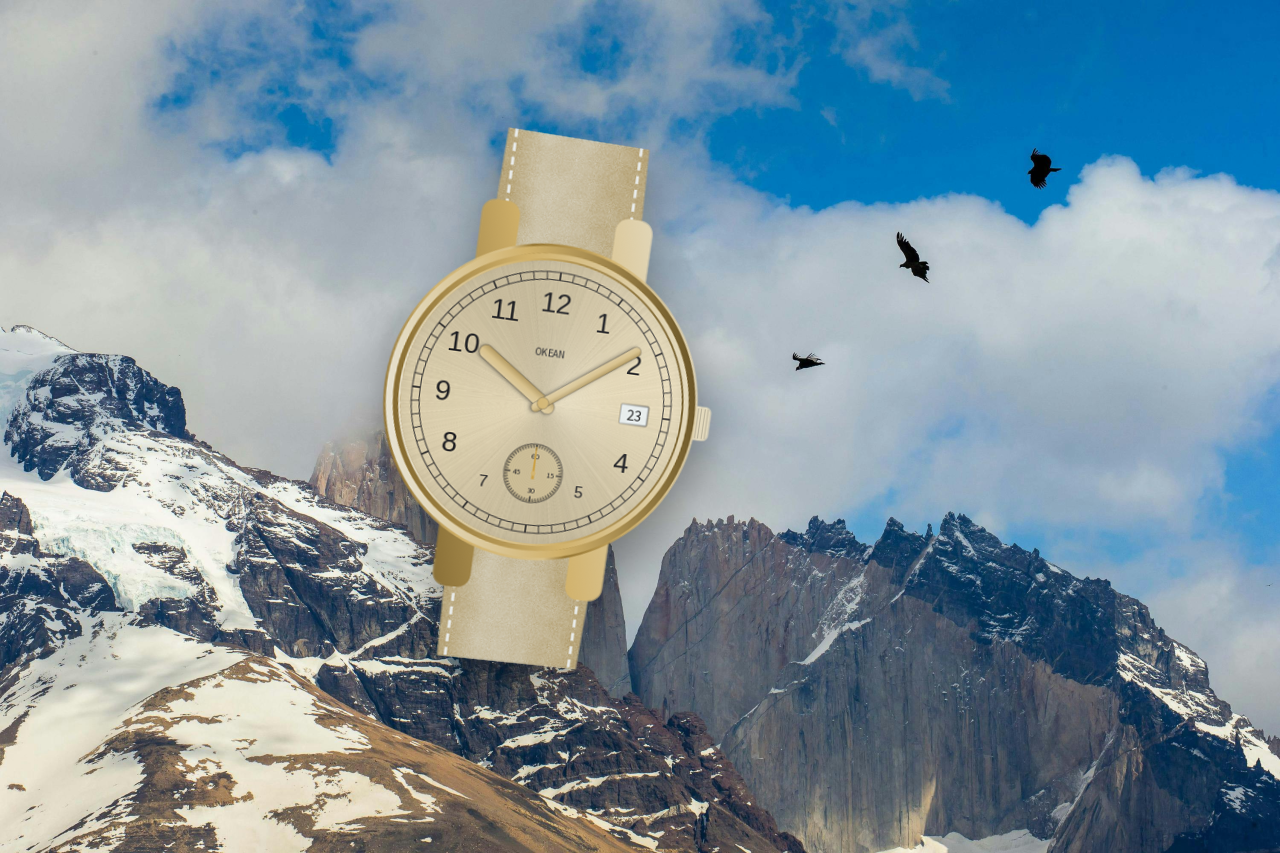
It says 10:09
